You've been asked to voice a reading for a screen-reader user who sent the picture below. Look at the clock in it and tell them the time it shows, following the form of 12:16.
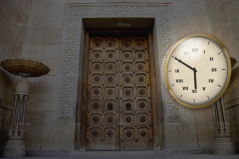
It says 5:50
